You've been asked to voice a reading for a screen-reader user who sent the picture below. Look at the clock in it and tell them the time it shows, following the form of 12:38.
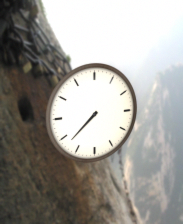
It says 7:38
